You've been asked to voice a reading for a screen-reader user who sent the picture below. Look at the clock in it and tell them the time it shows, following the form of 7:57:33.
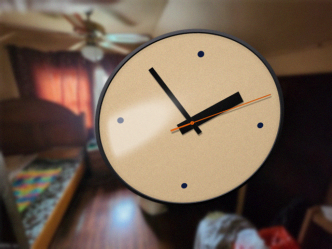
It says 1:53:11
